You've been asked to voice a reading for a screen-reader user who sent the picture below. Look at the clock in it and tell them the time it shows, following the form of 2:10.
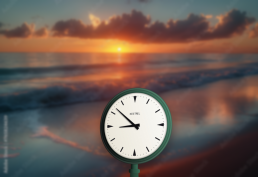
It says 8:52
